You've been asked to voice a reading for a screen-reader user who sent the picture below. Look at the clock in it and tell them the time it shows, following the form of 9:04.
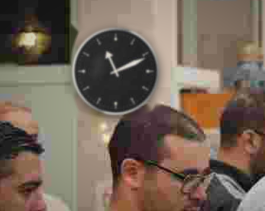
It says 11:11
